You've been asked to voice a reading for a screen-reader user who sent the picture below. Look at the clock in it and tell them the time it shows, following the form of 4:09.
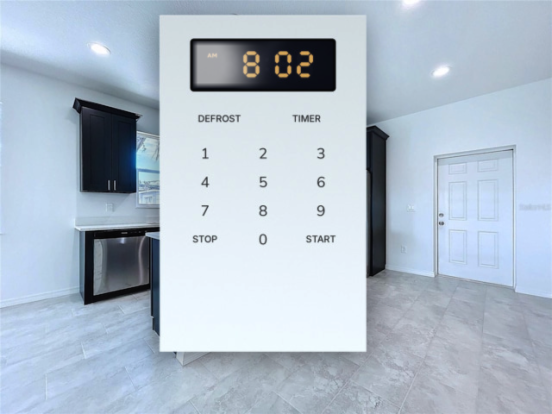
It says 8:02
